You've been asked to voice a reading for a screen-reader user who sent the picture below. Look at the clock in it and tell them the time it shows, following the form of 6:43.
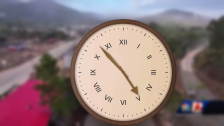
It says 4:53
